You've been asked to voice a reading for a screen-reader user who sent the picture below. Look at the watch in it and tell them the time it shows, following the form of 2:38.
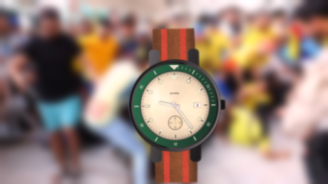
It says 9:24
